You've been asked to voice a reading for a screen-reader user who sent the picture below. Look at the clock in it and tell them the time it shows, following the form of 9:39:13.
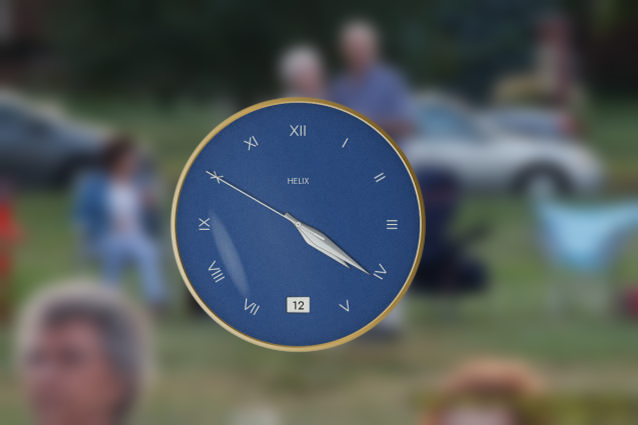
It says 4:20:50
